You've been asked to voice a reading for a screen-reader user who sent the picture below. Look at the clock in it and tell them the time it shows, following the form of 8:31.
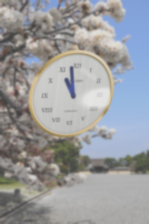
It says 10:58
